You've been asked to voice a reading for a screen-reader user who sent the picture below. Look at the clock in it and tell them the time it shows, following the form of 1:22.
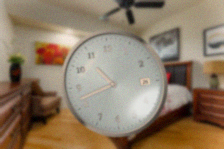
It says 10:42
